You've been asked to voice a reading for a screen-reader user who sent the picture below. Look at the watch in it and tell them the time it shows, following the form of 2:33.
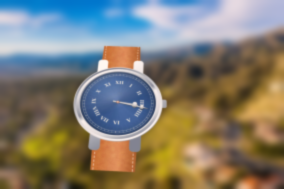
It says 3:17
